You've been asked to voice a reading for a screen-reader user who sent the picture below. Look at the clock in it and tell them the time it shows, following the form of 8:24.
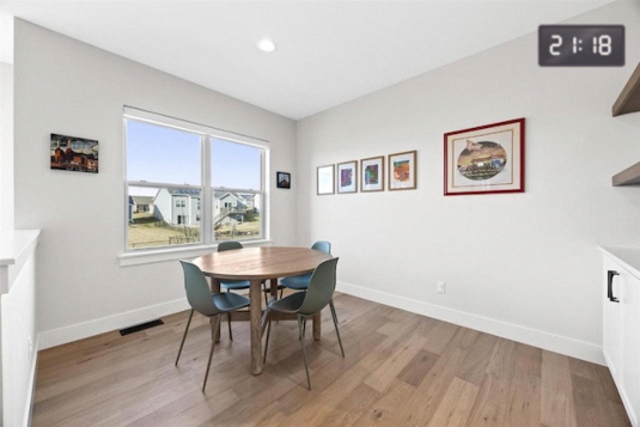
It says 21:18
